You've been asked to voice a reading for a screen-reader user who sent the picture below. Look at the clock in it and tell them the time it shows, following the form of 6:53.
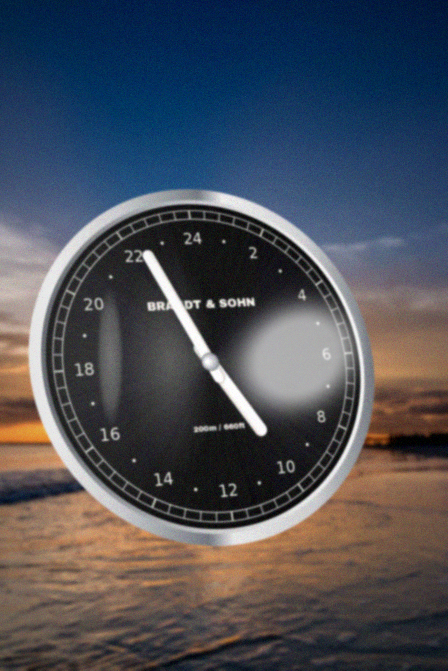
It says 9:56
